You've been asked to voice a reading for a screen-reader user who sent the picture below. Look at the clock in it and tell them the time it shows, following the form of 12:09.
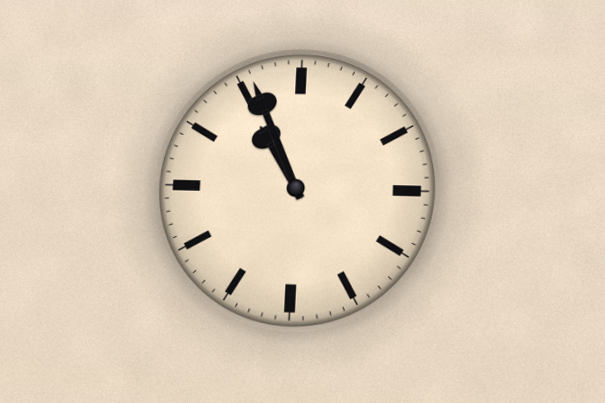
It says 10:56
